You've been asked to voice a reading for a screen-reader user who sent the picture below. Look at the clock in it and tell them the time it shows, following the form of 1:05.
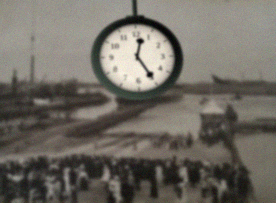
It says 12:25
